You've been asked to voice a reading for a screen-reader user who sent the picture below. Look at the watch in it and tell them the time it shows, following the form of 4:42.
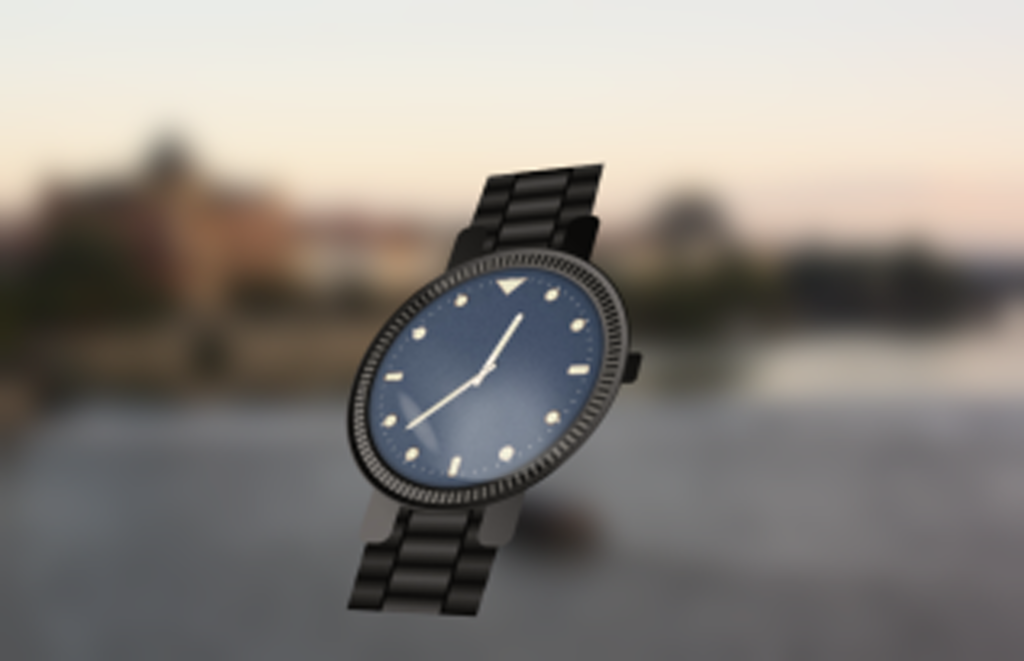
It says 12:38
